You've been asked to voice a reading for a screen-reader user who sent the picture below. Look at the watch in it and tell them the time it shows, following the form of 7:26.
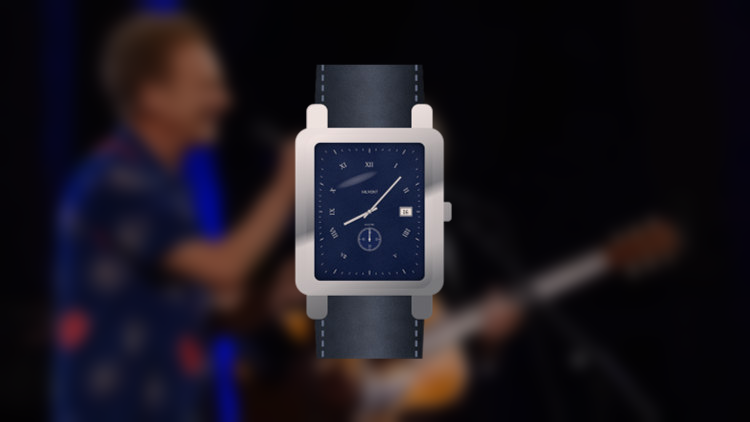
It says 8:07
